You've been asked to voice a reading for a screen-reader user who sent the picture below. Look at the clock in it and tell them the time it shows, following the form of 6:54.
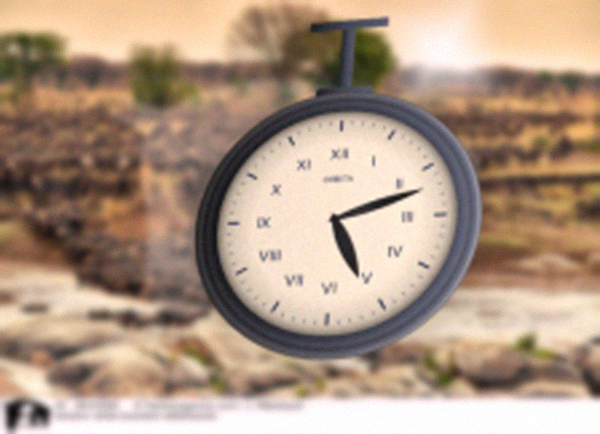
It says 5:12
